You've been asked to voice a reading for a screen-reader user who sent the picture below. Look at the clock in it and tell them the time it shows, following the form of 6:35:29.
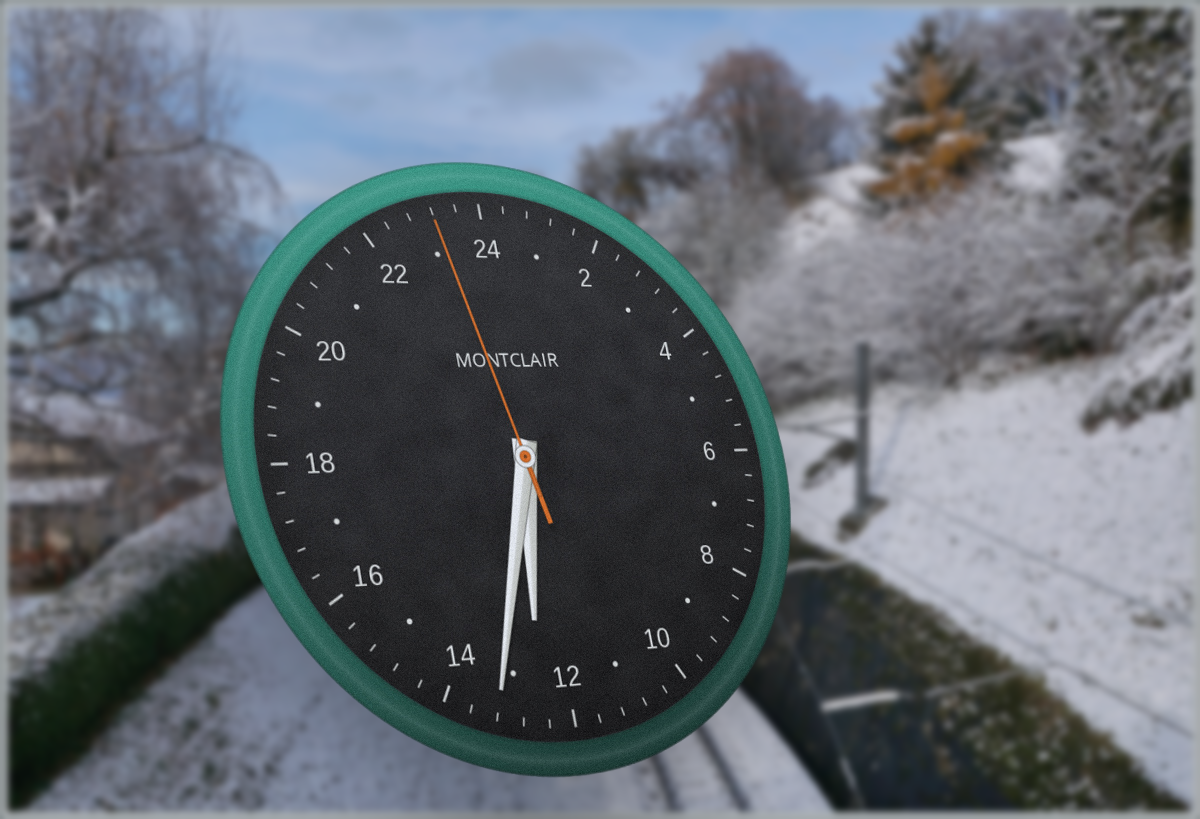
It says 12:32:58
